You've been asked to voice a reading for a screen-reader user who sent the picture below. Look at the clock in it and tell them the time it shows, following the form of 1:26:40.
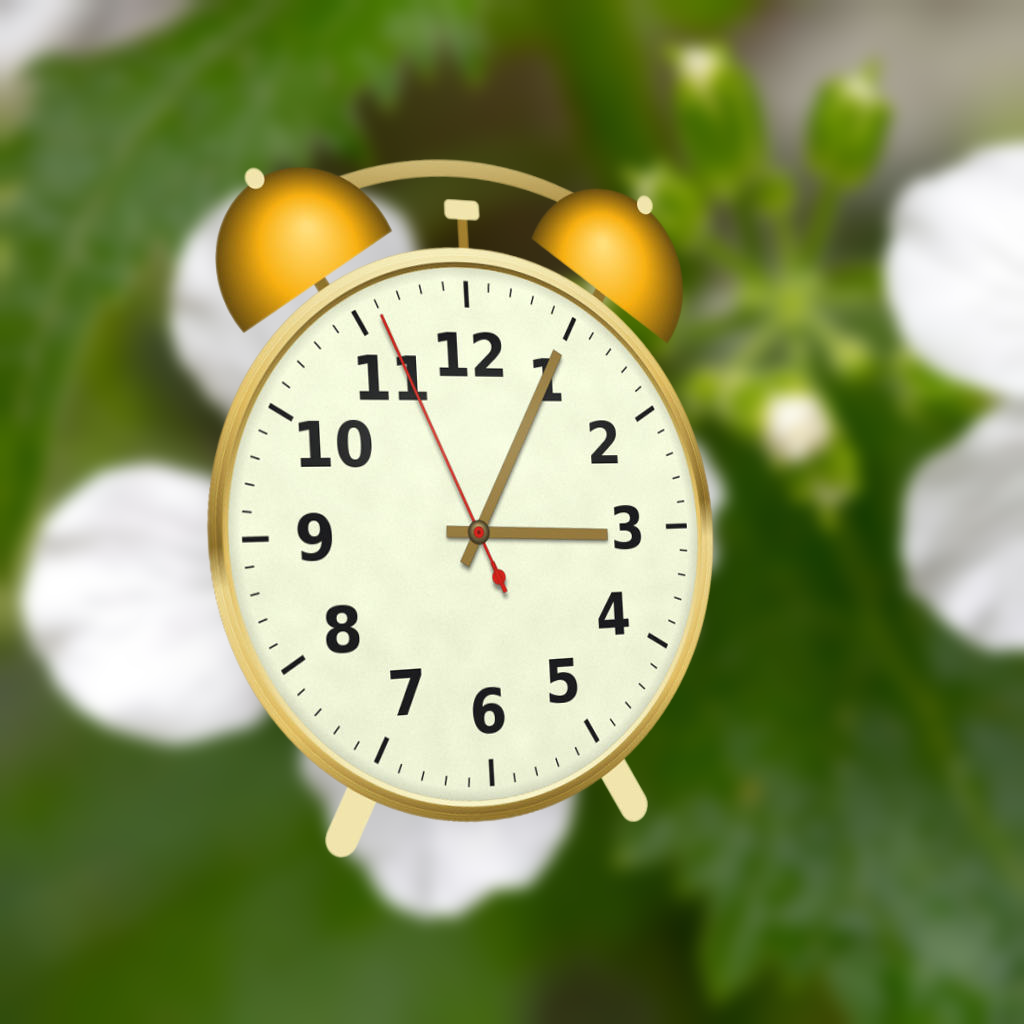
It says 3:04:56
